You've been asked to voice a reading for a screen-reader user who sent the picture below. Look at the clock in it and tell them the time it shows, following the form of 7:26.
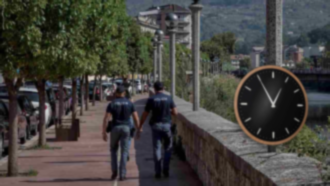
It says 12:55
